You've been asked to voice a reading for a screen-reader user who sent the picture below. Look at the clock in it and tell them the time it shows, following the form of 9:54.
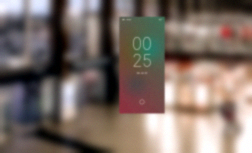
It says 0:25
